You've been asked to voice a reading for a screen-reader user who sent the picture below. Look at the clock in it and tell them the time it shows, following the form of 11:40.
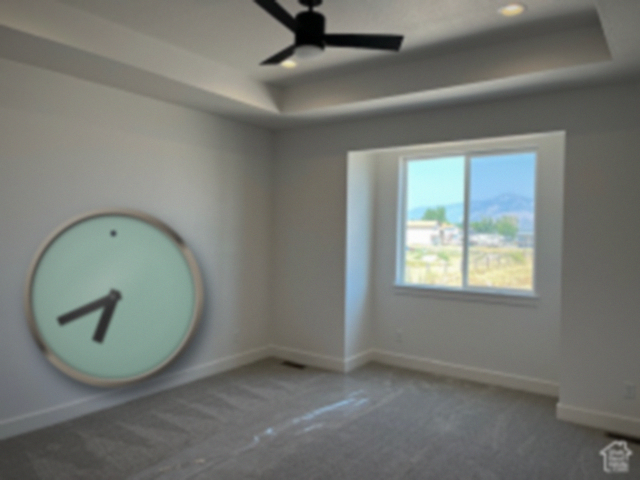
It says 6:41
